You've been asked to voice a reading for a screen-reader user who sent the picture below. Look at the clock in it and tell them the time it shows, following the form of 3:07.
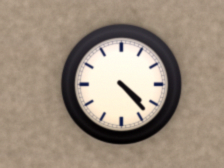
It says 4:23
